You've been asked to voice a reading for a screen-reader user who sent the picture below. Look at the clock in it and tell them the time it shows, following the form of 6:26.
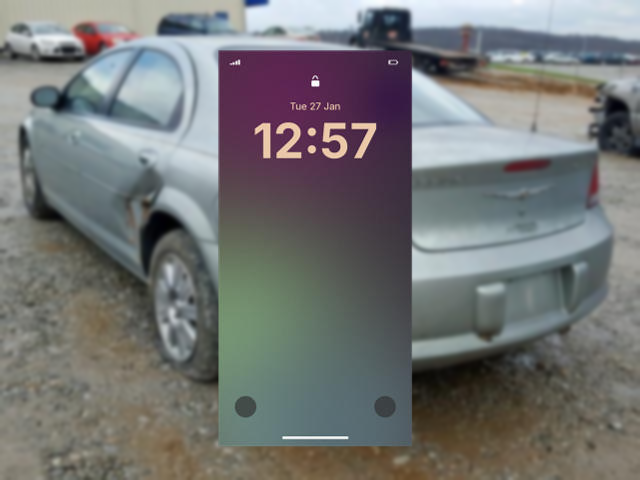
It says 12:57
